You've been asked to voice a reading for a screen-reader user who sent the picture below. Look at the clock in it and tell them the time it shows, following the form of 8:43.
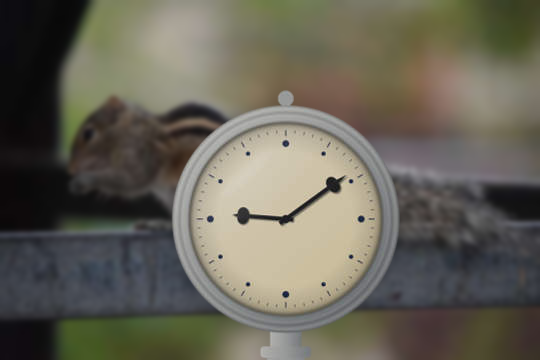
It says 9:09
